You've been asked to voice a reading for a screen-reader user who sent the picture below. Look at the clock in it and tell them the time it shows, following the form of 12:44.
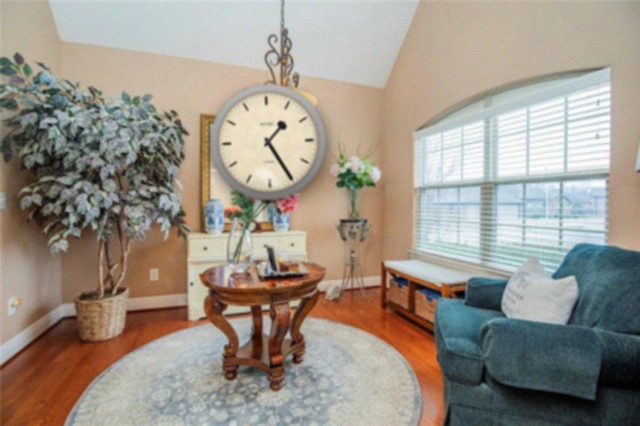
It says 1:25
